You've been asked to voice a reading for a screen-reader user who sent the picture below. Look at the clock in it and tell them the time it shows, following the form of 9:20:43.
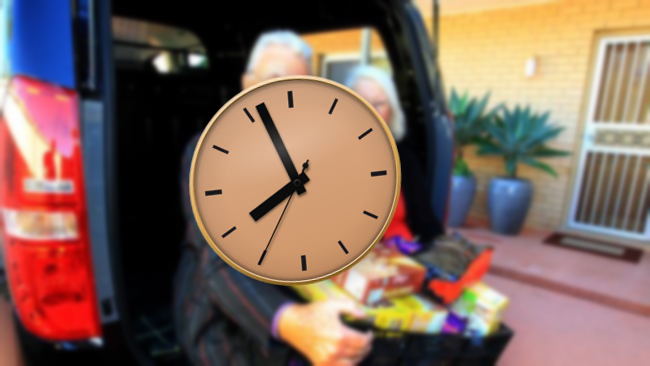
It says 7:56:35
